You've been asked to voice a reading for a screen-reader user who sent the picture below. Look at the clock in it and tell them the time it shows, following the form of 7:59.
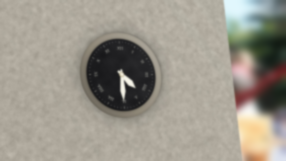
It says 4:30
